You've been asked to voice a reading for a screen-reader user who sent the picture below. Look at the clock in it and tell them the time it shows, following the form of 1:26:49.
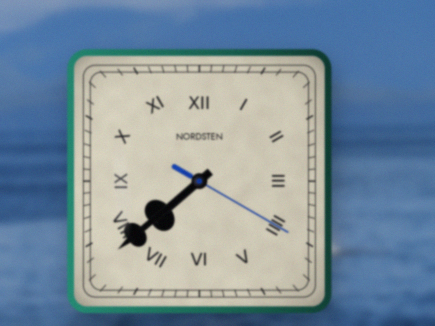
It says 7:38:20
